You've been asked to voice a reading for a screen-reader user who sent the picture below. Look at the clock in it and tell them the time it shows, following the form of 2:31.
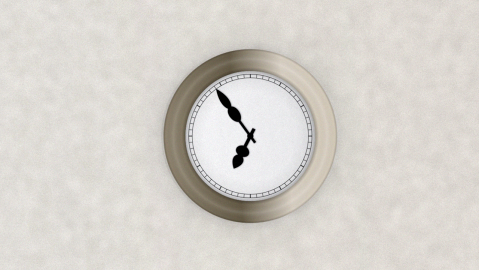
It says 6:54
